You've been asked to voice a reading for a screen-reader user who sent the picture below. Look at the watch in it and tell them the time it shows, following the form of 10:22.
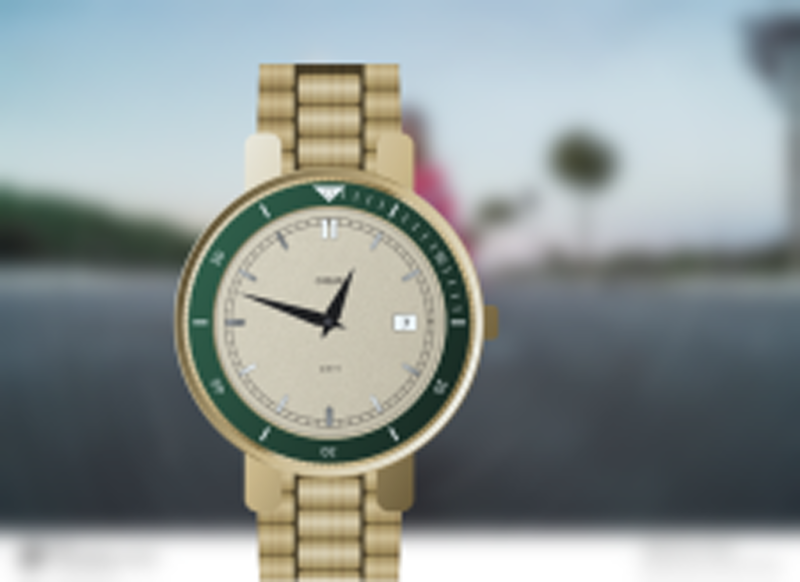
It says 12:48
